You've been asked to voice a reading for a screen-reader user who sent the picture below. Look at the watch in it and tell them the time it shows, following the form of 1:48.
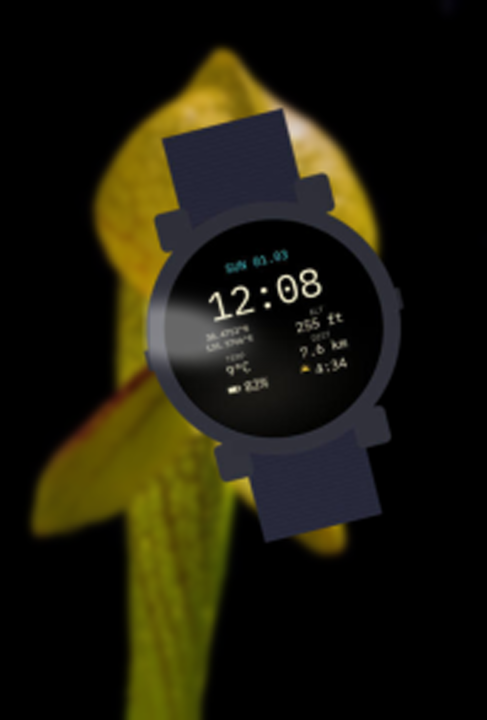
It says 12:08
